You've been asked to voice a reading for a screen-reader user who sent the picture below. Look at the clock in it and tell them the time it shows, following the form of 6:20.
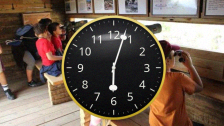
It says 6:03
